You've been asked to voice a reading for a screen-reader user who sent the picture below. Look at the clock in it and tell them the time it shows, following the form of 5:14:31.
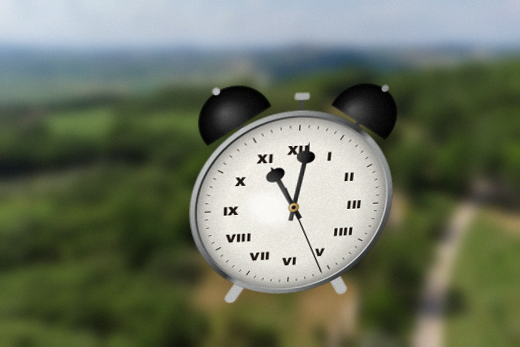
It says 11:01:26
